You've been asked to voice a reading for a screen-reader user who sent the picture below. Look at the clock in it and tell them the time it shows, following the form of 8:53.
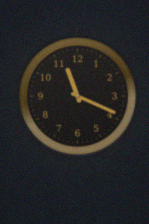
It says 11:19
